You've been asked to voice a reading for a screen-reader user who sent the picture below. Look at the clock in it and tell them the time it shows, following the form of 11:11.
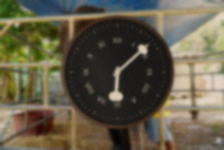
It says 6:08
